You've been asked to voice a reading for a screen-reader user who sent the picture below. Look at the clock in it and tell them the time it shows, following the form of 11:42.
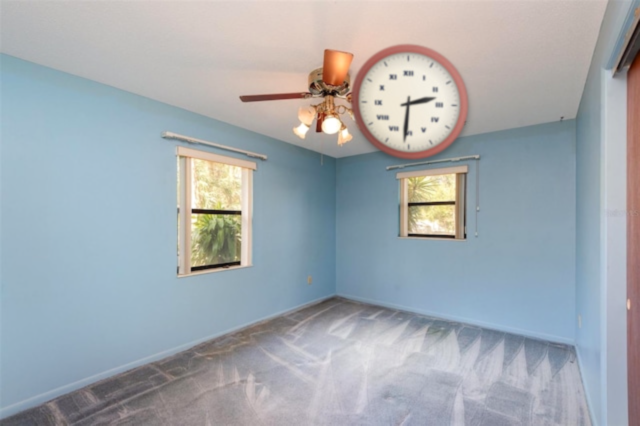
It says 2:31
